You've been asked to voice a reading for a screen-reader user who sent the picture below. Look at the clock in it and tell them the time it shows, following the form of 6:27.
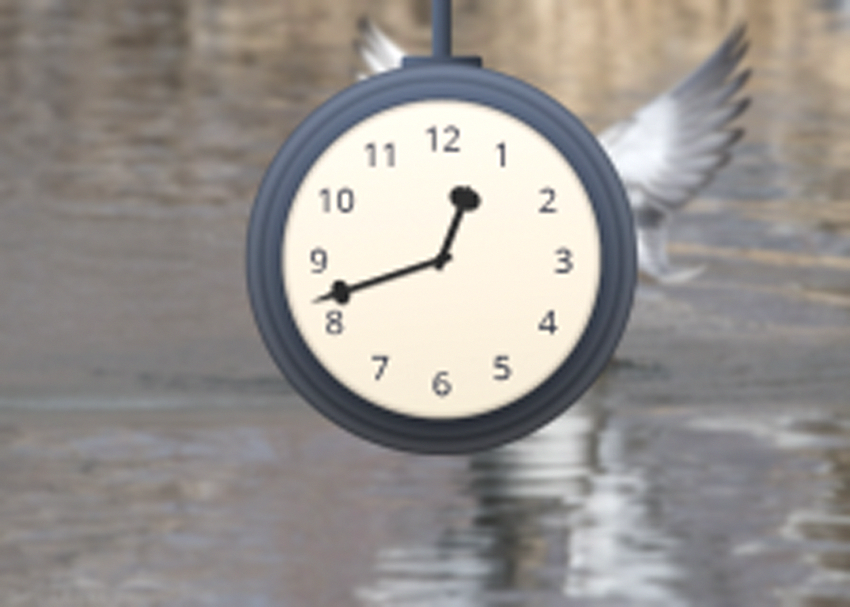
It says 12:42
